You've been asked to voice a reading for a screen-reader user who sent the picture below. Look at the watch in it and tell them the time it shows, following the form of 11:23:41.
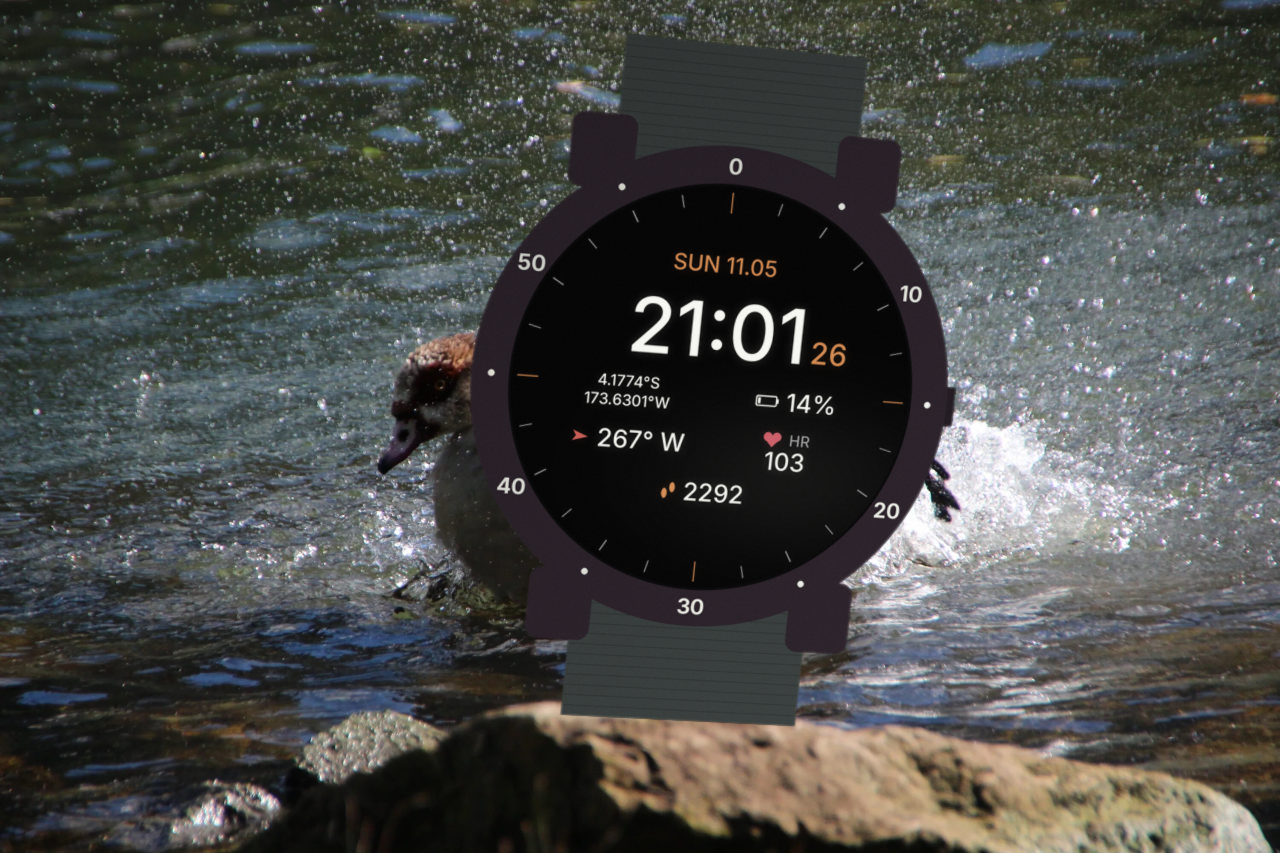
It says 21:01:26
